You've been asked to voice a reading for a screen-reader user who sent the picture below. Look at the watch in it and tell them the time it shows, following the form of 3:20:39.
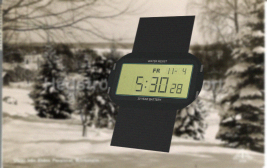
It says 5:30:28
